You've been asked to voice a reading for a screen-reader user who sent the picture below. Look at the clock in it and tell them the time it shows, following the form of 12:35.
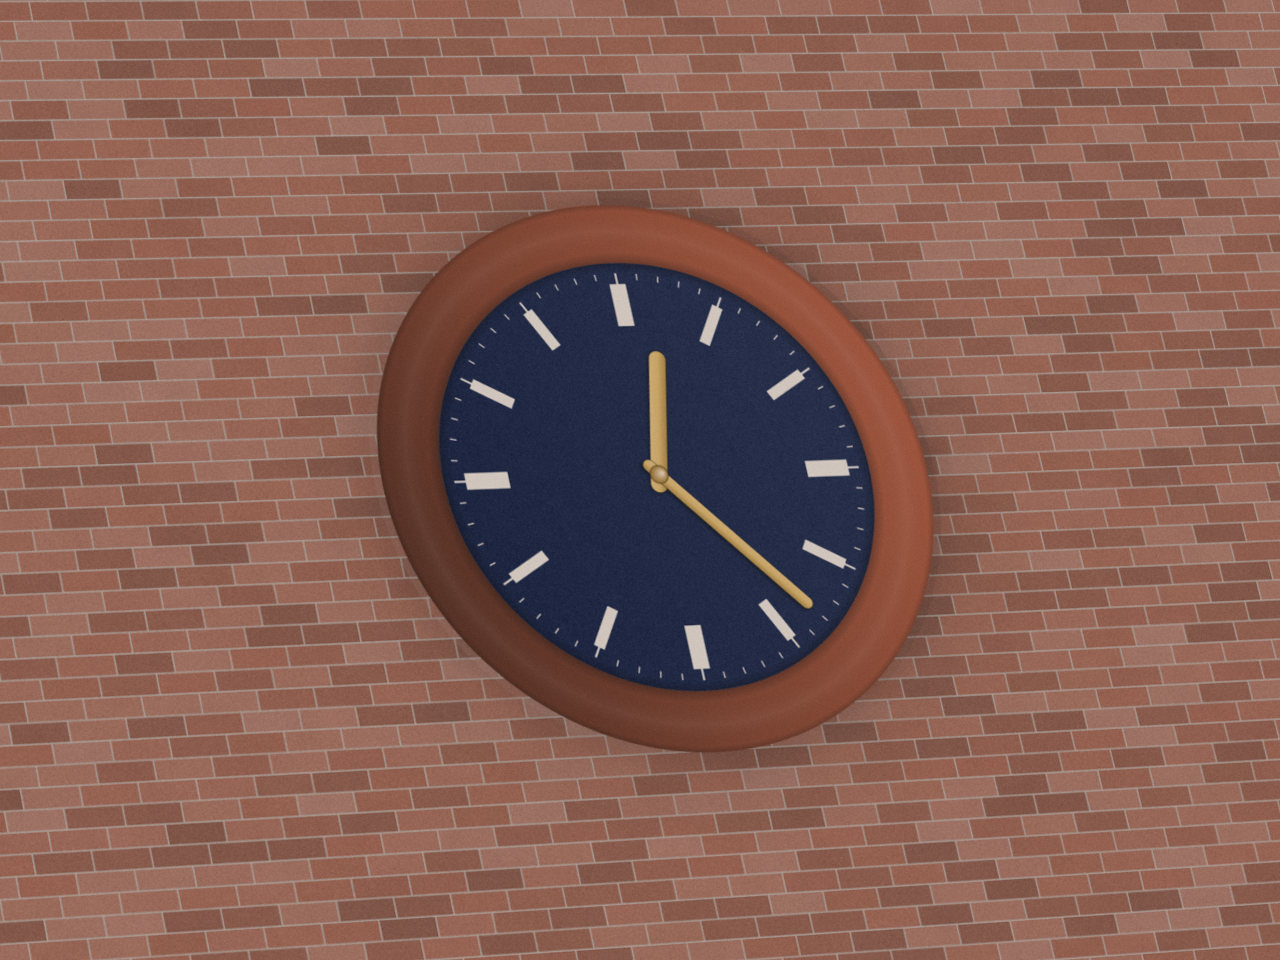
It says 12:23
